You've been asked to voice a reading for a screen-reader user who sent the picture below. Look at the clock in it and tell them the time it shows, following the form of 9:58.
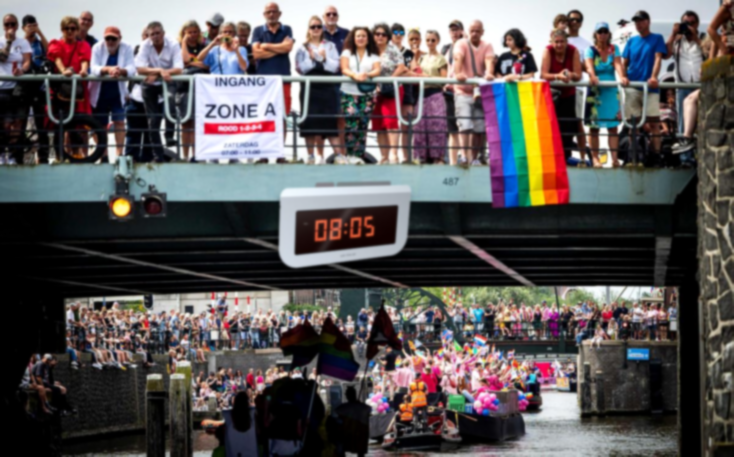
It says 8:05
